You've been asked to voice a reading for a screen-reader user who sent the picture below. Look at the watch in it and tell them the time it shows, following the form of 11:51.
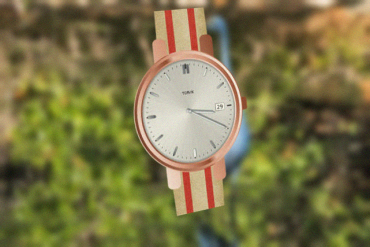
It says 3:20
